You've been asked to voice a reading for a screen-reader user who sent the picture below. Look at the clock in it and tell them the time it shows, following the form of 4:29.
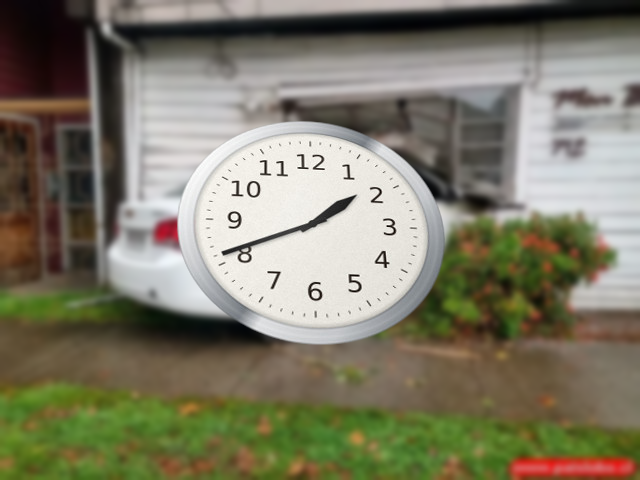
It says 1:41
